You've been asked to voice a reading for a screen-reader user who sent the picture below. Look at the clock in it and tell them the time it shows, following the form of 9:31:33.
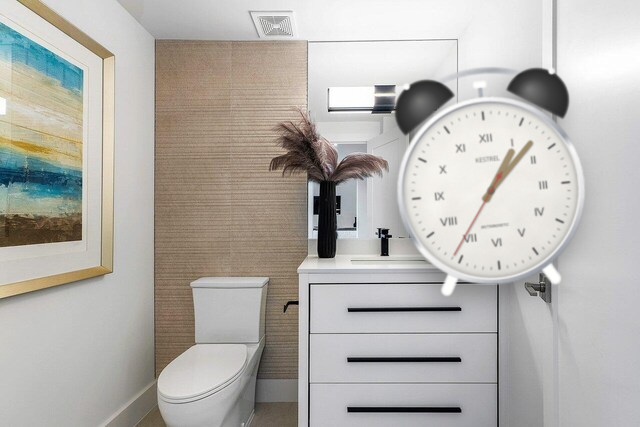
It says 1:07:36
